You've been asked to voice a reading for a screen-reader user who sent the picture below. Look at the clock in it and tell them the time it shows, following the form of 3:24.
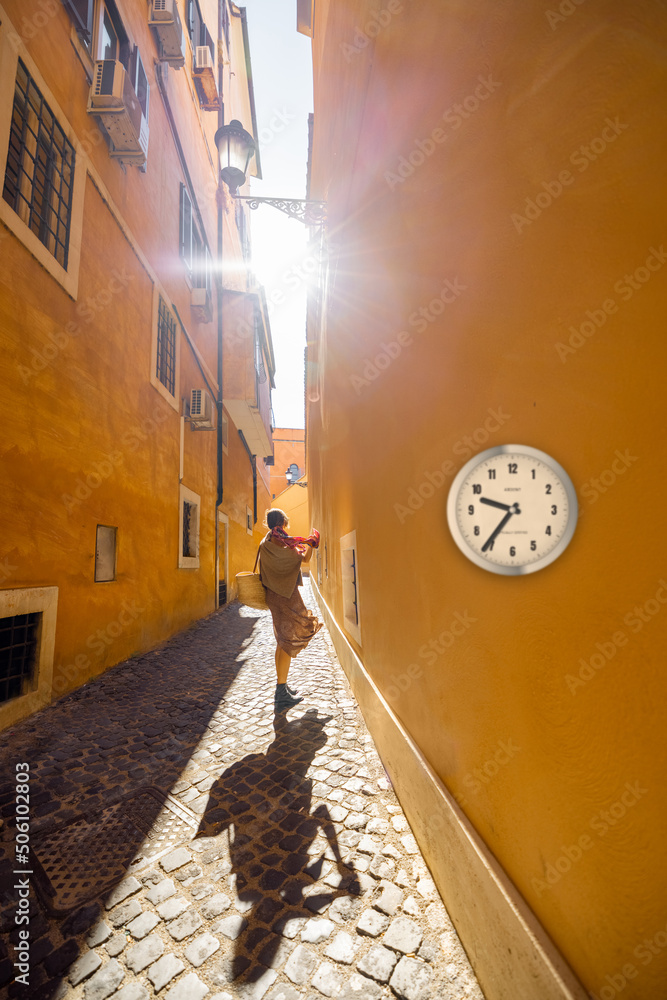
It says 9:36
